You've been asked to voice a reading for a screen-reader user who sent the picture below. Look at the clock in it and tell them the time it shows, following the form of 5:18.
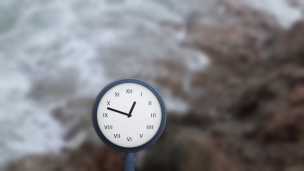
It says 12:48
